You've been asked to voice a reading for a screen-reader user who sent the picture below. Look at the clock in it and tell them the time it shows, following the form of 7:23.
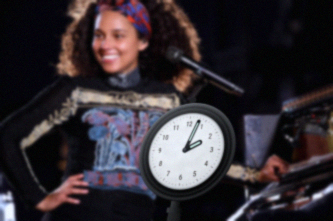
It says 2:03
